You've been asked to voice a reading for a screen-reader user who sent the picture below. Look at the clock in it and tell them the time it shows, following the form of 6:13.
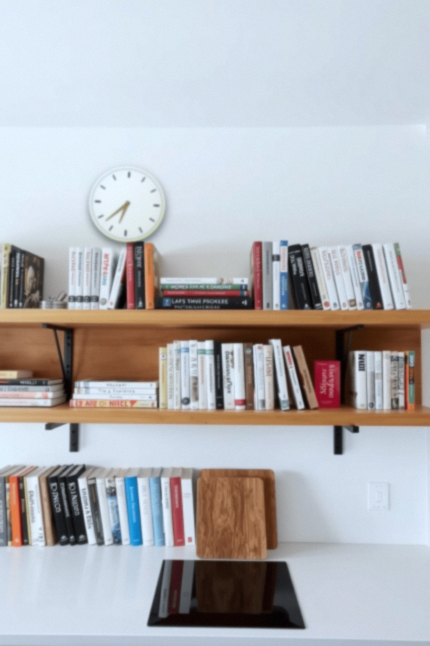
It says 6:38
